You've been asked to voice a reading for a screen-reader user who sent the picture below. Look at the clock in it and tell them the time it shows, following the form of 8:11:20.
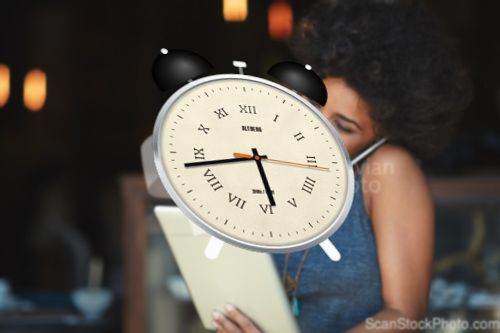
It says 5:43:16
